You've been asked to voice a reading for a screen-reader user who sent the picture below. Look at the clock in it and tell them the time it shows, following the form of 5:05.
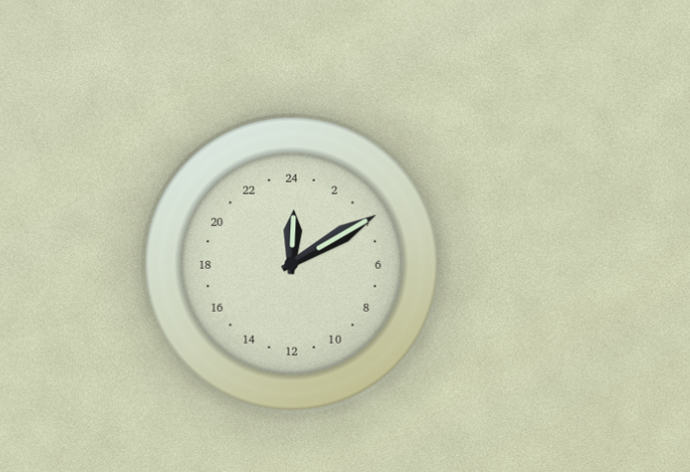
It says 0:10
